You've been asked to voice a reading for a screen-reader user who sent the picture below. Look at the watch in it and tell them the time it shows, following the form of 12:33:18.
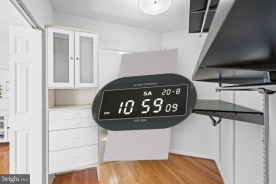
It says 10:59:09
